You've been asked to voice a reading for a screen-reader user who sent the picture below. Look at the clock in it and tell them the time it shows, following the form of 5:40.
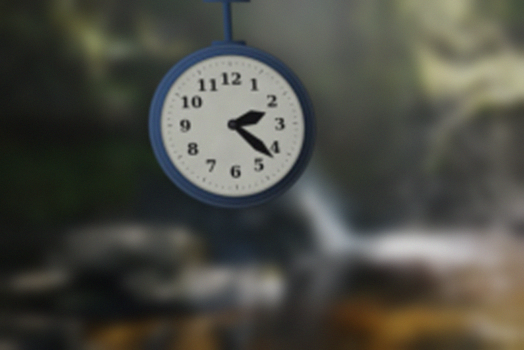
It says 2:22
